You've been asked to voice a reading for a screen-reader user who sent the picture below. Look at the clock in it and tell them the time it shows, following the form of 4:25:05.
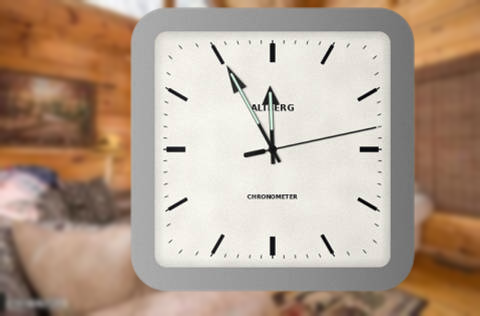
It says 11:55:13
